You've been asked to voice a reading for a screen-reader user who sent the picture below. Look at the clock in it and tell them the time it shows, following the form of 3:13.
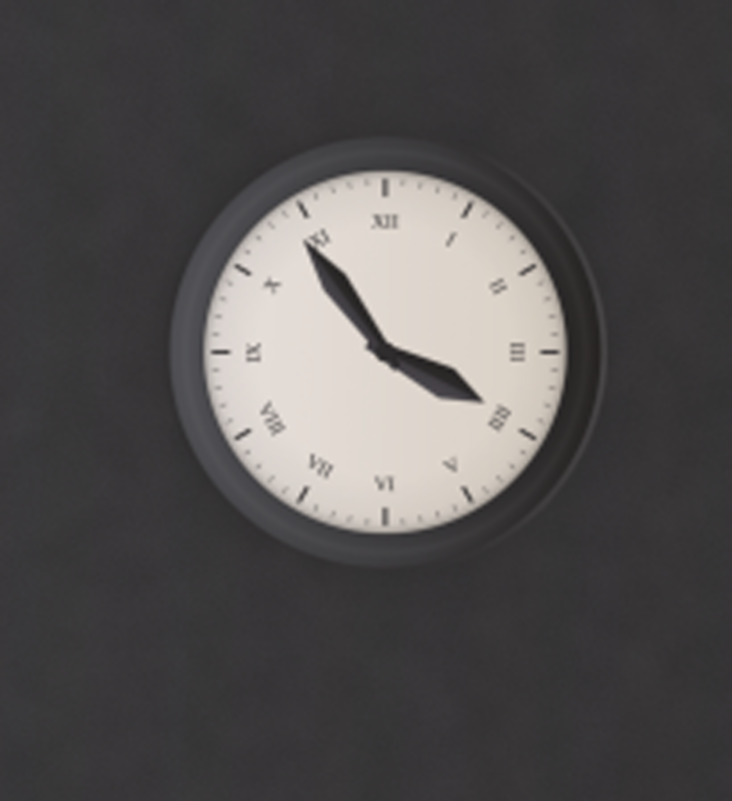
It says 3:54
